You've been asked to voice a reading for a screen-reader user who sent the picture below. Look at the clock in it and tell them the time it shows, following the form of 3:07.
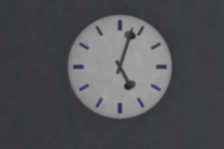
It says 5:03
